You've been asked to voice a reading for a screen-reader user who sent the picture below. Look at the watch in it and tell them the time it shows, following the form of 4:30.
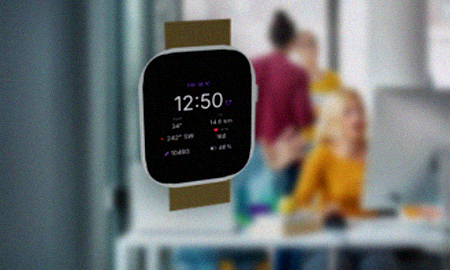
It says 12:50
